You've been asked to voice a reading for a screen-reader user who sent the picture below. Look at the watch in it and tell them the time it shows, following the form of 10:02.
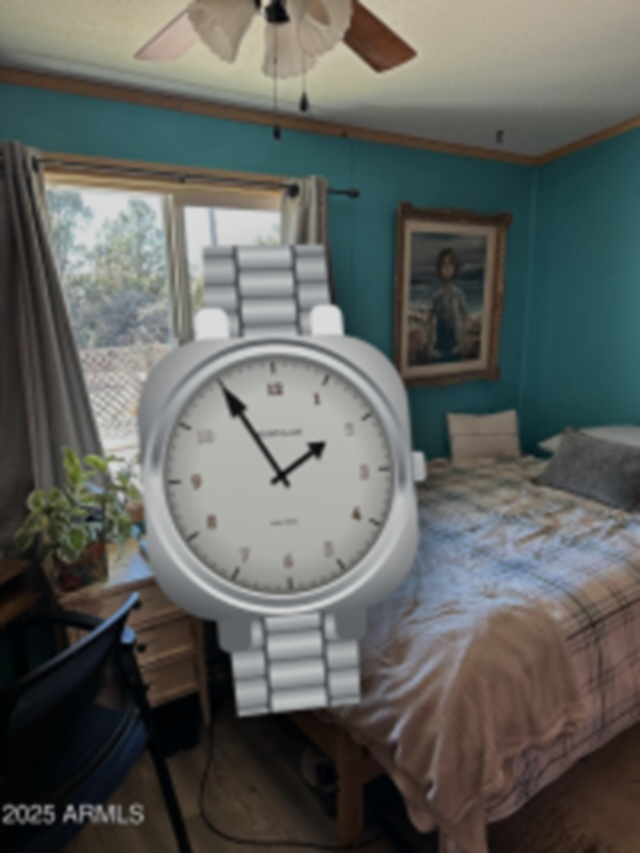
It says 1:55
